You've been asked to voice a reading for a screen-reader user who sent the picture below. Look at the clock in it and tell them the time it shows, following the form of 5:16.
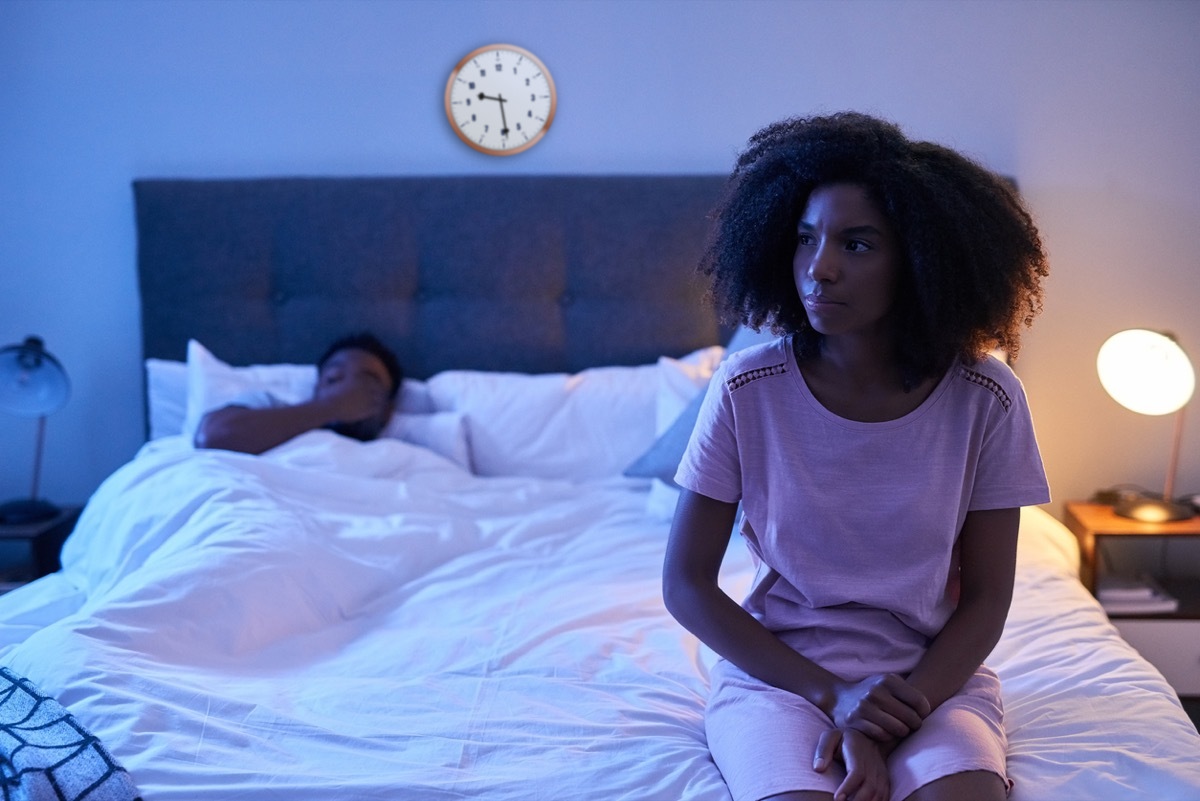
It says 9:29
